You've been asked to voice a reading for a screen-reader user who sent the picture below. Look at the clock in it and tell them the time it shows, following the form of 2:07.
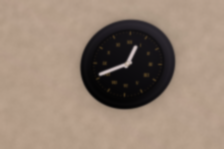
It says 12:41
